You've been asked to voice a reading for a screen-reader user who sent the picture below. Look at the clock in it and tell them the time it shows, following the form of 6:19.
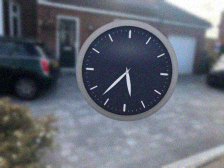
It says 5:37
